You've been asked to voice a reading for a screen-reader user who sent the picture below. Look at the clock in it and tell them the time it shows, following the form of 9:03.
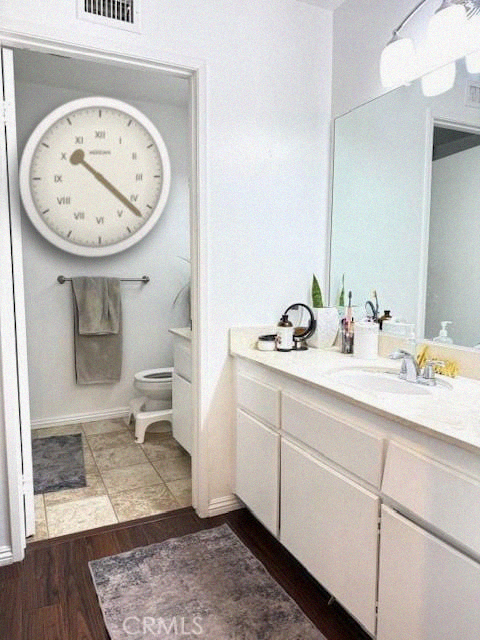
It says 10:22
